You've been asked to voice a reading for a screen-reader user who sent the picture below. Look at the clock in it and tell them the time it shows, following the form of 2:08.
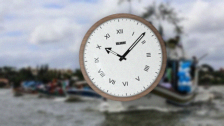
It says 10:08
